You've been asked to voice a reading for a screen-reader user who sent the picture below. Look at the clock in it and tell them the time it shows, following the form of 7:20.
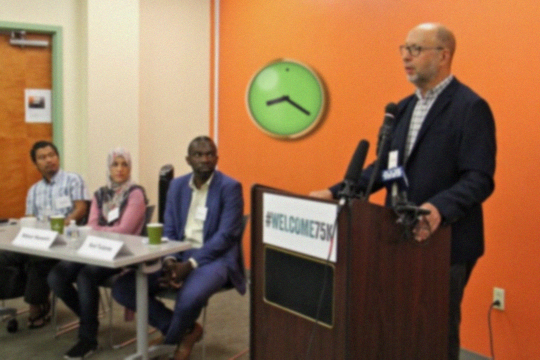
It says 8:20
